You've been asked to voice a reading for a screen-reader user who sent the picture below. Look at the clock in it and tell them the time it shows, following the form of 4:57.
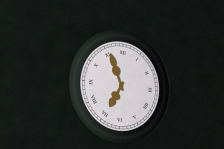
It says 6:56
